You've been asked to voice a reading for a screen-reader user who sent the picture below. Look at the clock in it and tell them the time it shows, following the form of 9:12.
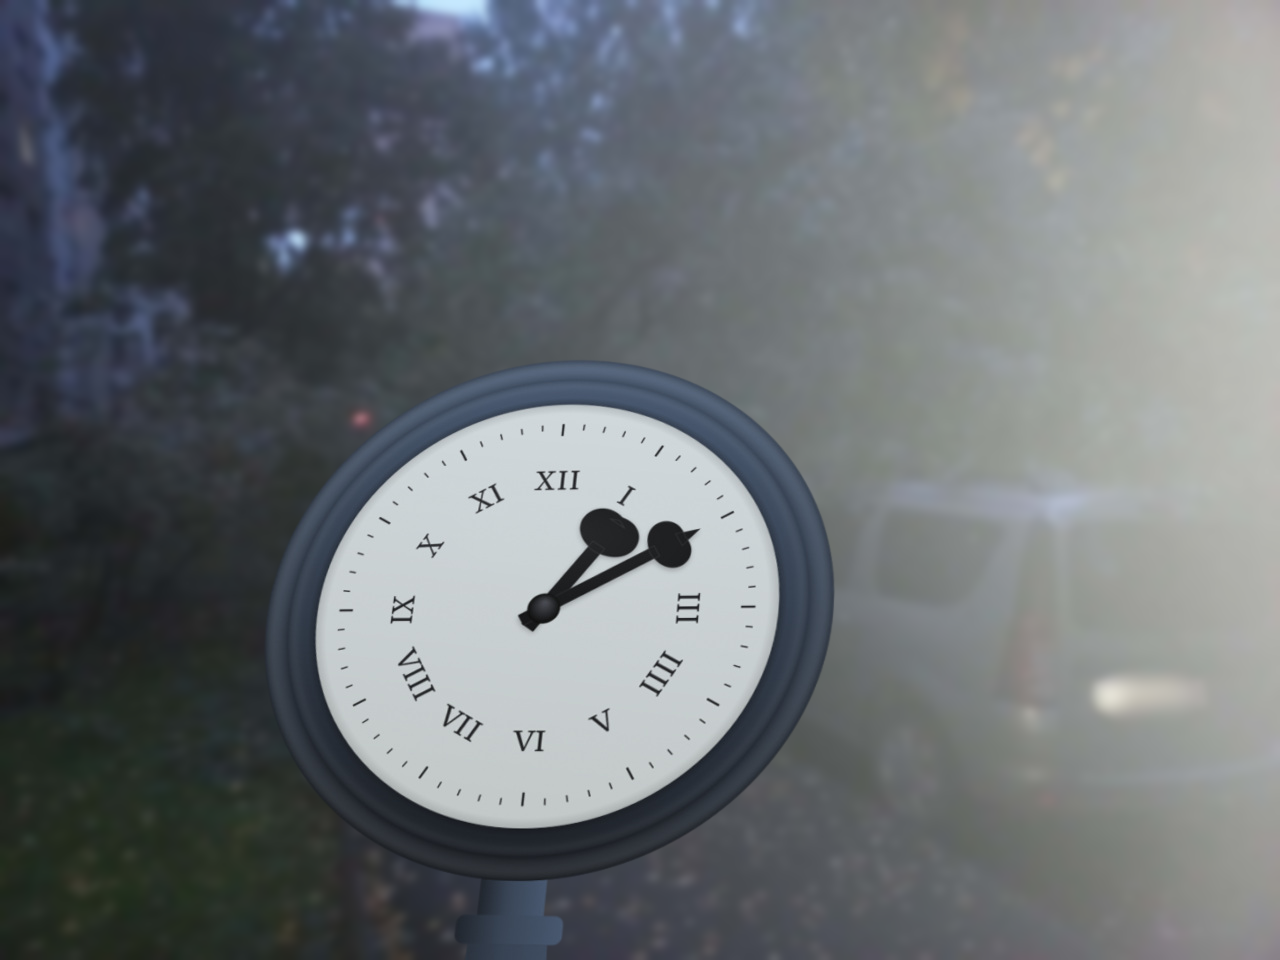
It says 1:10
